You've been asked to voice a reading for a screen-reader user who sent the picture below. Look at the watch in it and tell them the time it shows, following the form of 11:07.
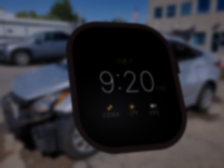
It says 9:20
